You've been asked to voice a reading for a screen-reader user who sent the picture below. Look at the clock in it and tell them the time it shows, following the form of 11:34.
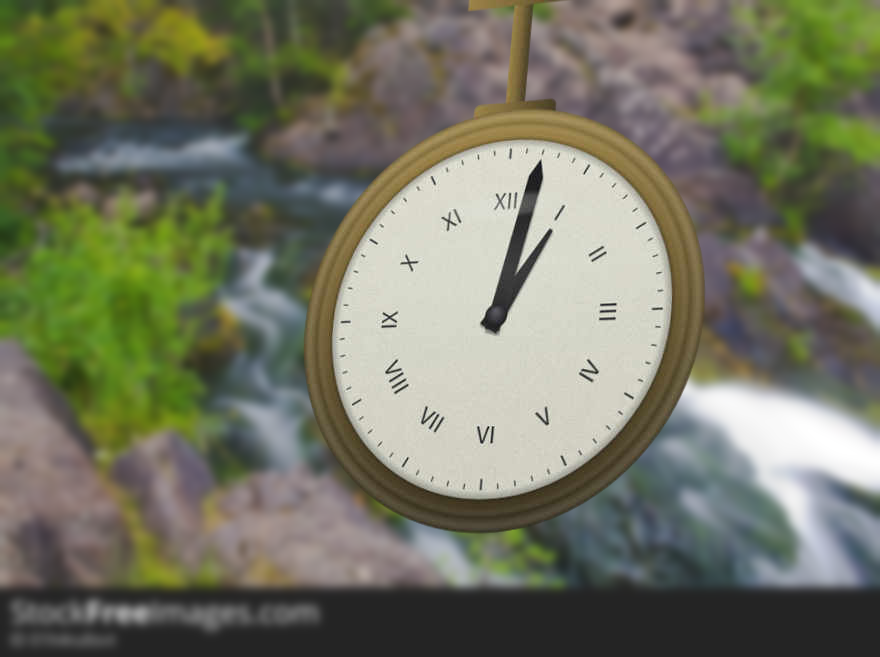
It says 1:02
